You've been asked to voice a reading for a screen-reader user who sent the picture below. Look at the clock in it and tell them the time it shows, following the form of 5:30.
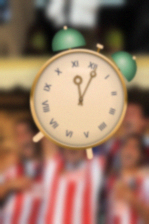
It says 11:01
